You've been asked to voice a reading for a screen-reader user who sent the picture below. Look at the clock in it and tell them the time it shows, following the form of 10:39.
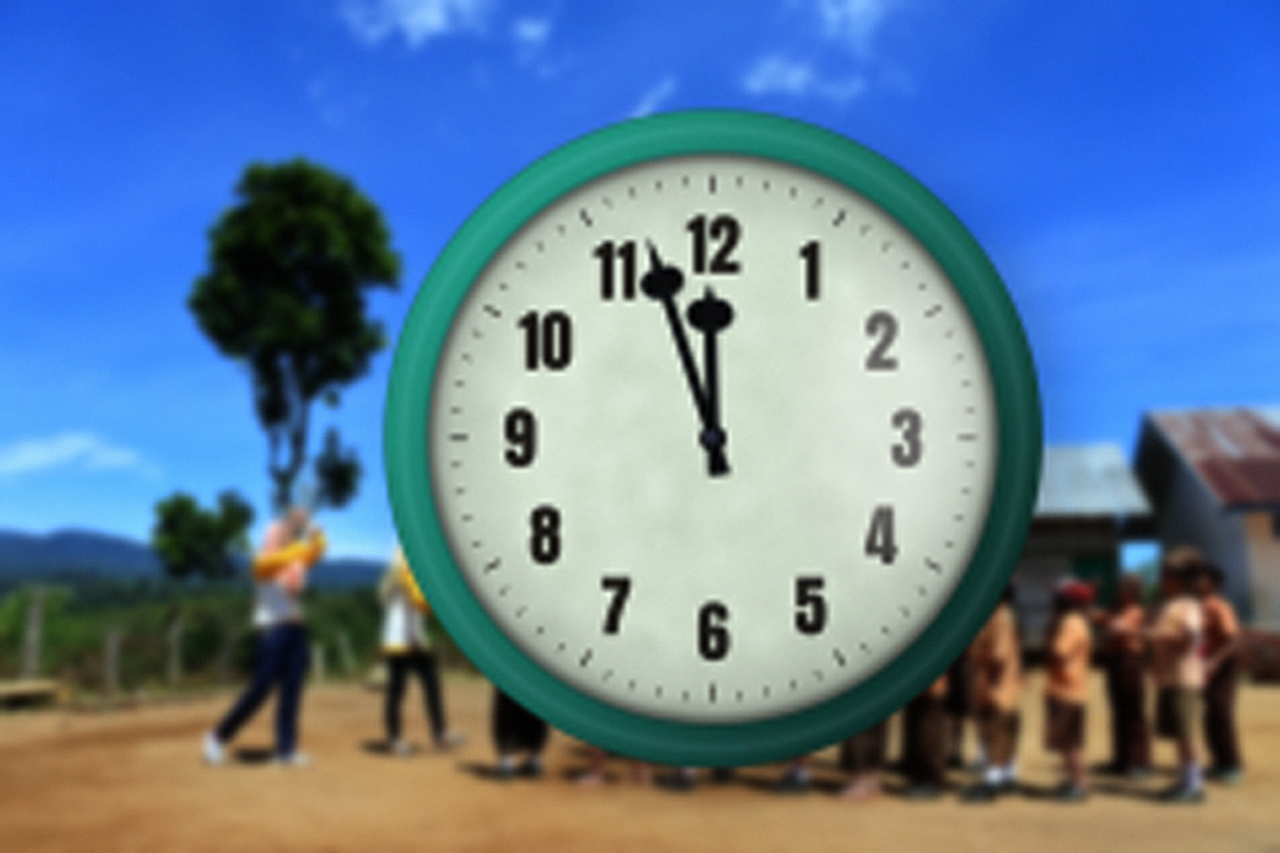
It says 11:57
